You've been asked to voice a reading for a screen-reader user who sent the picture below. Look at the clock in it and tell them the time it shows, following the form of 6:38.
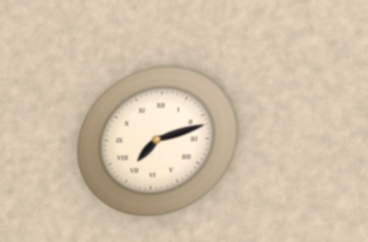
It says 7:12
